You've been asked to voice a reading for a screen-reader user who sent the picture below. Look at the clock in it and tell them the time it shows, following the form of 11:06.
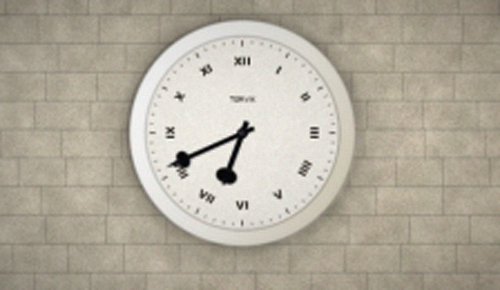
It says 6:41
